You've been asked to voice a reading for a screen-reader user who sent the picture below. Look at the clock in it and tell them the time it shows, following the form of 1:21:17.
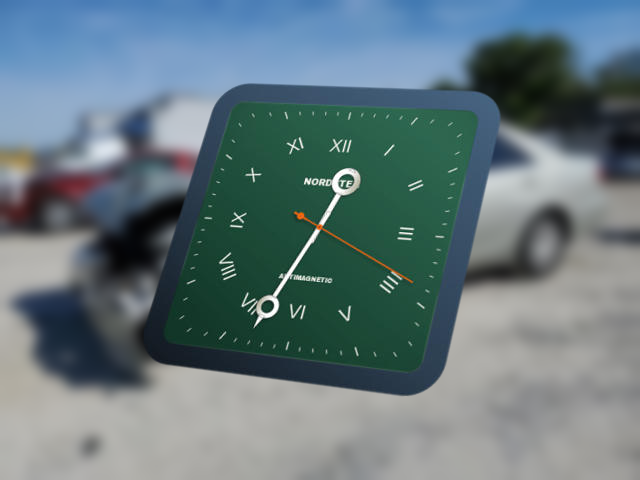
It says 12:33:19
